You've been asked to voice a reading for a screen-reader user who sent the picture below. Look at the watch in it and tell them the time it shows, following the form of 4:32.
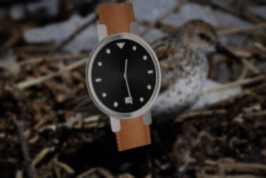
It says 12:29
